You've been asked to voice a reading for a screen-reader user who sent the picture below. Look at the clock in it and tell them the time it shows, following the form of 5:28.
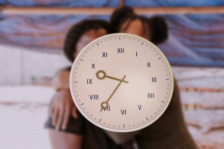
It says 9:36
